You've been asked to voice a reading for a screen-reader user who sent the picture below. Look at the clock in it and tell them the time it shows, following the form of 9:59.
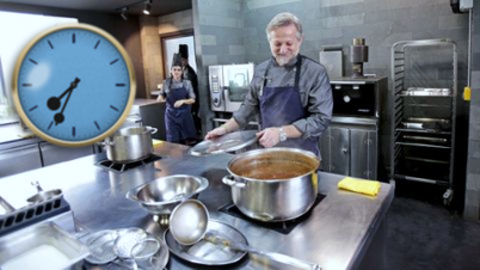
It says 7:34
